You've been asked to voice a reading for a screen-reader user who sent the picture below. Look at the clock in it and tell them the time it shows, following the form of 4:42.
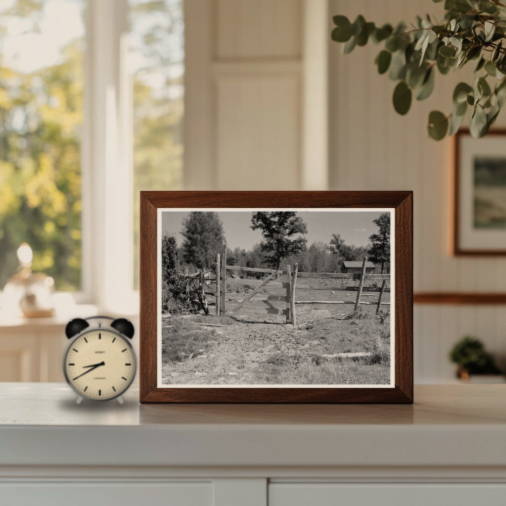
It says 8:40
